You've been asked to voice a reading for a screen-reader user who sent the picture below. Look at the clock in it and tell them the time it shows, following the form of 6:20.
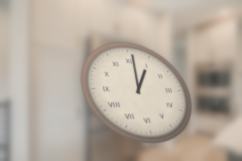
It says 1:01
